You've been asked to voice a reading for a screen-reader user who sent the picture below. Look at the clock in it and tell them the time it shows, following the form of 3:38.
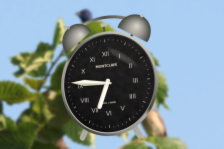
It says 6:46
